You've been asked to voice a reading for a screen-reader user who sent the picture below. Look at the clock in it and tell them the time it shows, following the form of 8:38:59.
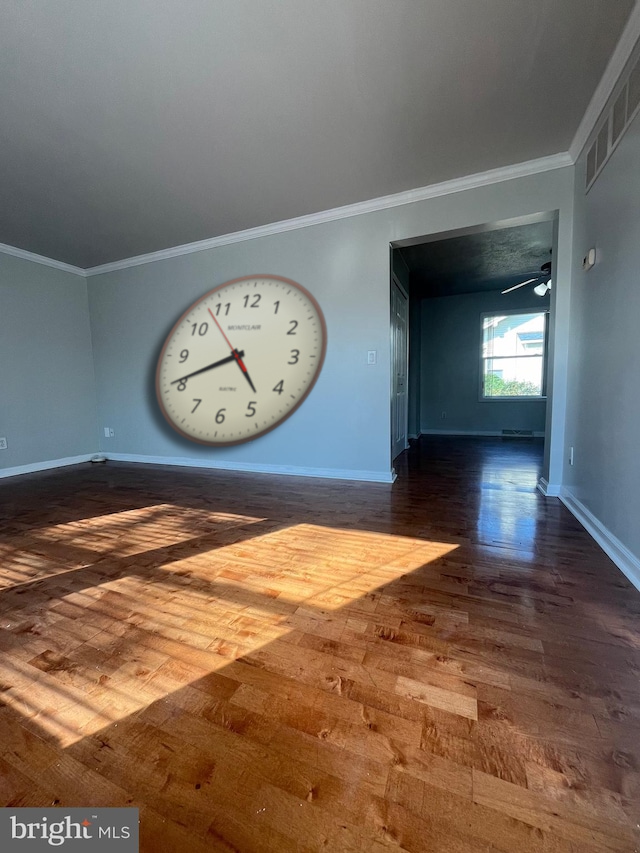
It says 4:40:53
